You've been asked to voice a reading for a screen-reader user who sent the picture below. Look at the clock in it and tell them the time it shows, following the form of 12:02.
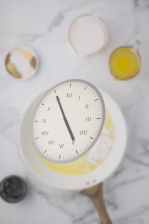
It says 4:55
